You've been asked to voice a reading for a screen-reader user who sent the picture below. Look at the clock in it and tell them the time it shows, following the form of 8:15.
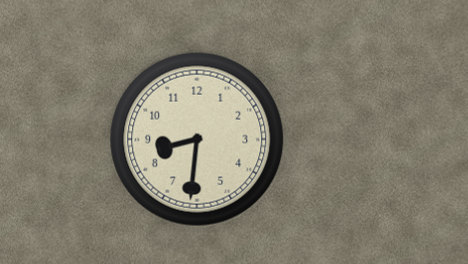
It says 8:31
